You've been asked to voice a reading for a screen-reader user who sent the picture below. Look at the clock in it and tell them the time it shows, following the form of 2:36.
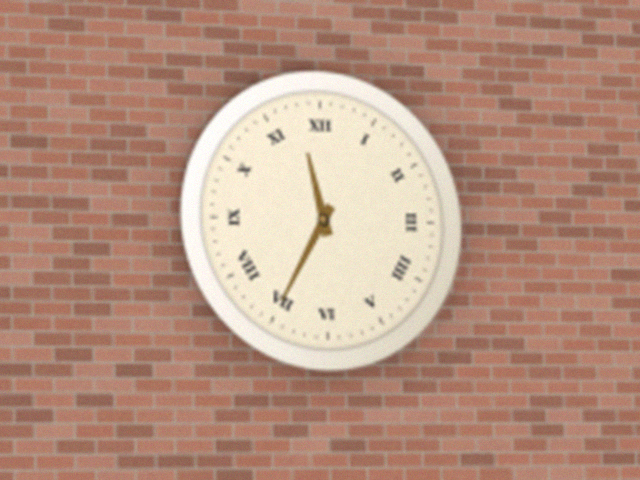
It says 11:35
